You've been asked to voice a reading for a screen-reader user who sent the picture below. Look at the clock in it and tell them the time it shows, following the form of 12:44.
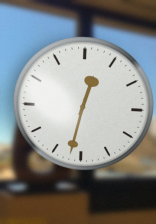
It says 12:32
